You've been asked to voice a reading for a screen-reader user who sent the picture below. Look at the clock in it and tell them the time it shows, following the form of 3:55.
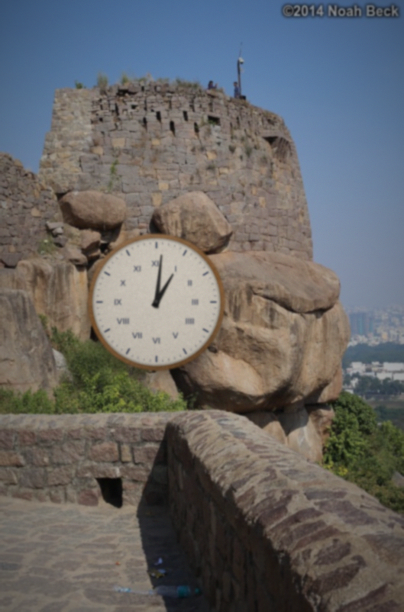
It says 1:01
